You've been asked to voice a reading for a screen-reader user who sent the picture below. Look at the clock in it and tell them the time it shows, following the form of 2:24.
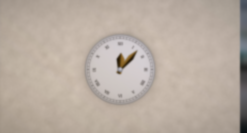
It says 12:07
